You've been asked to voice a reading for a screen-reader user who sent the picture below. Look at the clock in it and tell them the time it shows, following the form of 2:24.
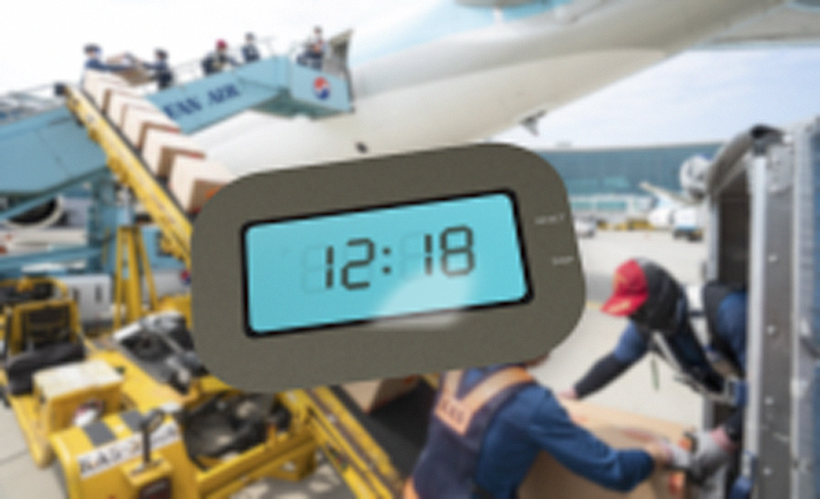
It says 12:18
